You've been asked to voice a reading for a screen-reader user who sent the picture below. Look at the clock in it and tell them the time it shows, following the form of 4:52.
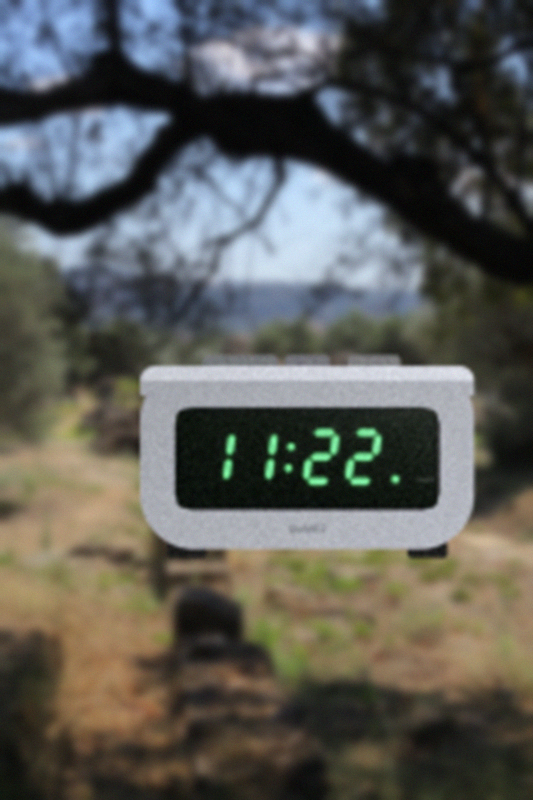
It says 11:22
